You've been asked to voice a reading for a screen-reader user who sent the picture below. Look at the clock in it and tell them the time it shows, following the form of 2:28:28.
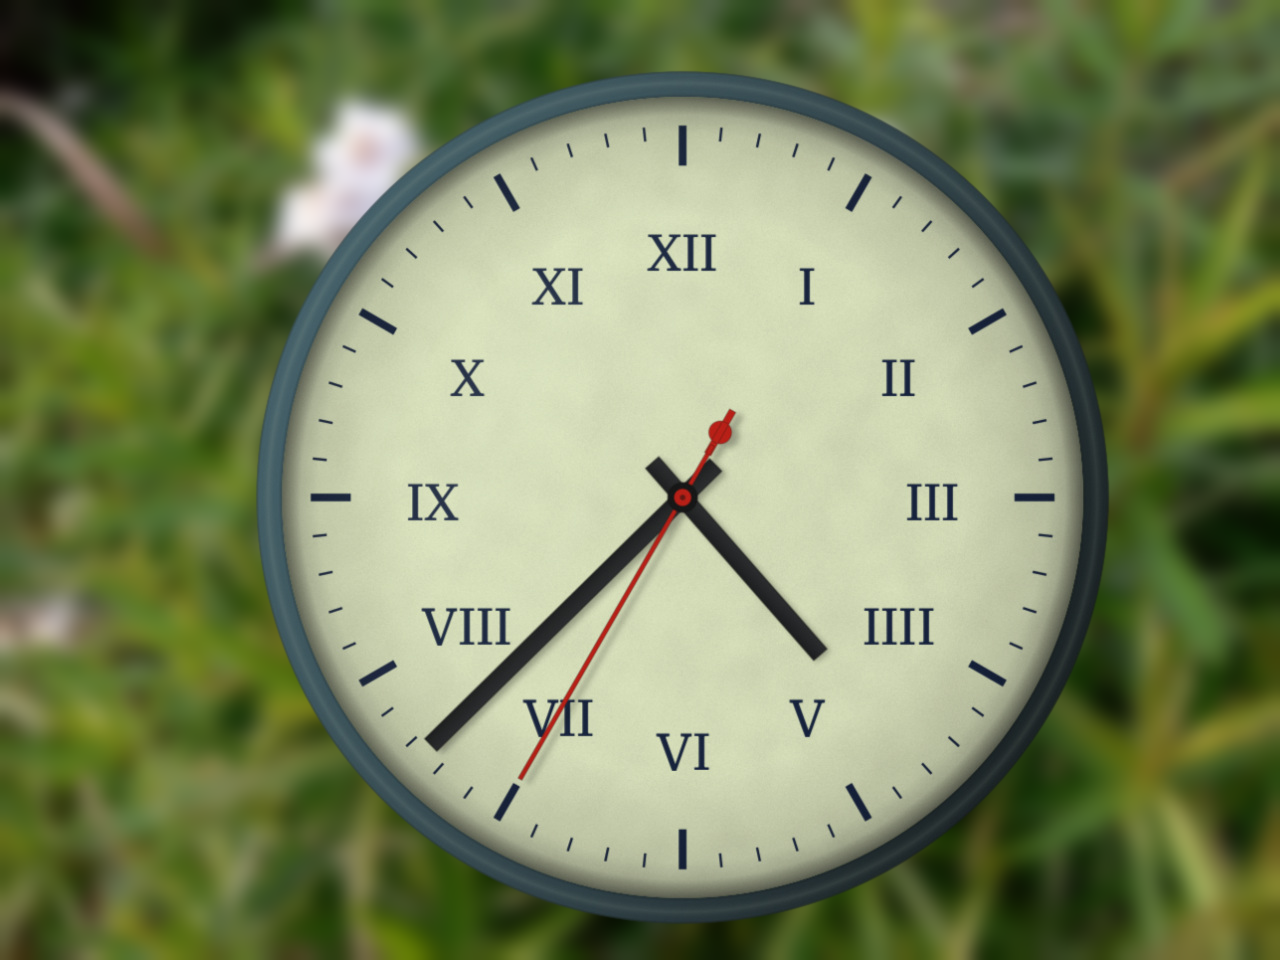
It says 4:37:35
